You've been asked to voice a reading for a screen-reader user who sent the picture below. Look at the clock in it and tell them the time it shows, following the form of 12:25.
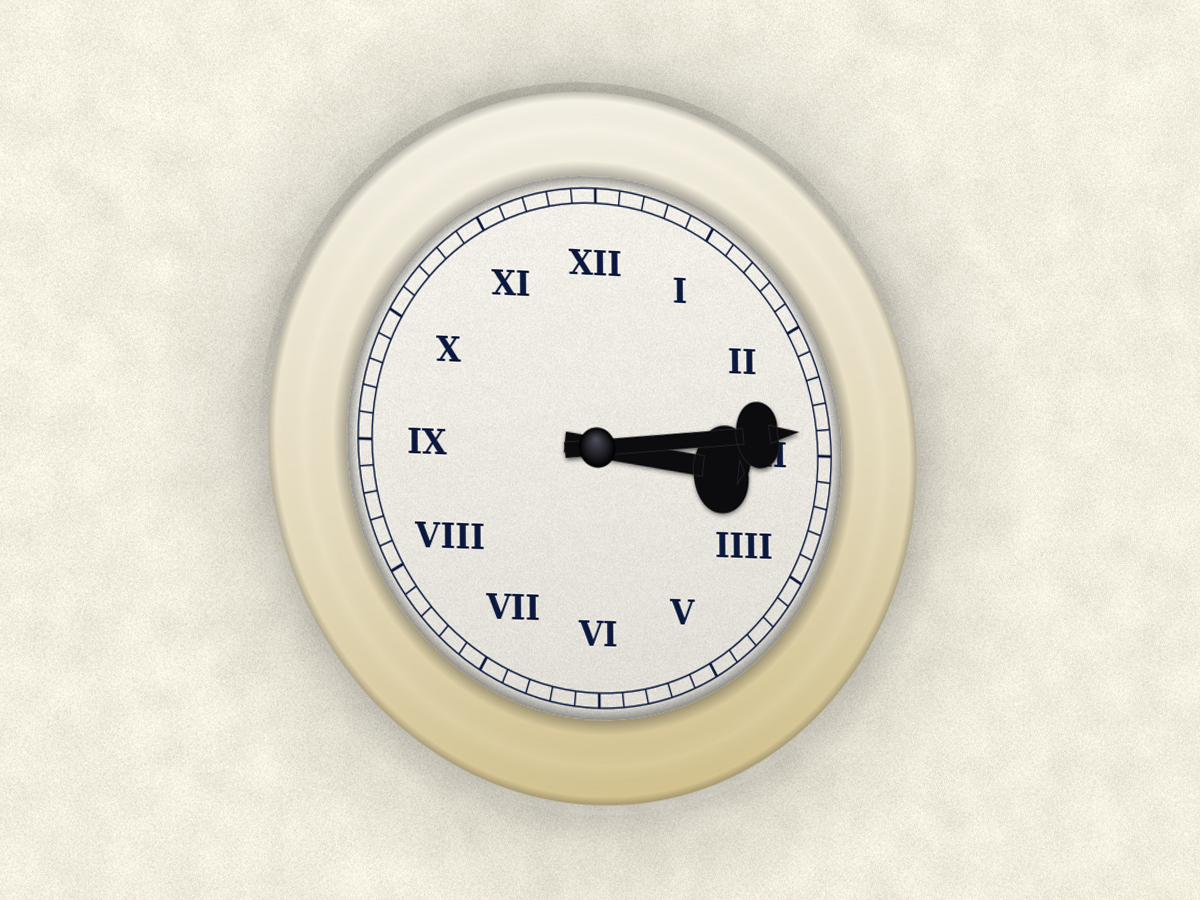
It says 3:14
